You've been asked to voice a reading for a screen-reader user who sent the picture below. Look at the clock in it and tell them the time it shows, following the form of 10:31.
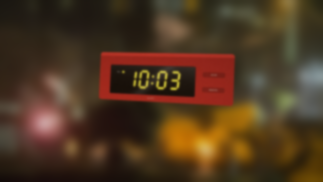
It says 10:03
